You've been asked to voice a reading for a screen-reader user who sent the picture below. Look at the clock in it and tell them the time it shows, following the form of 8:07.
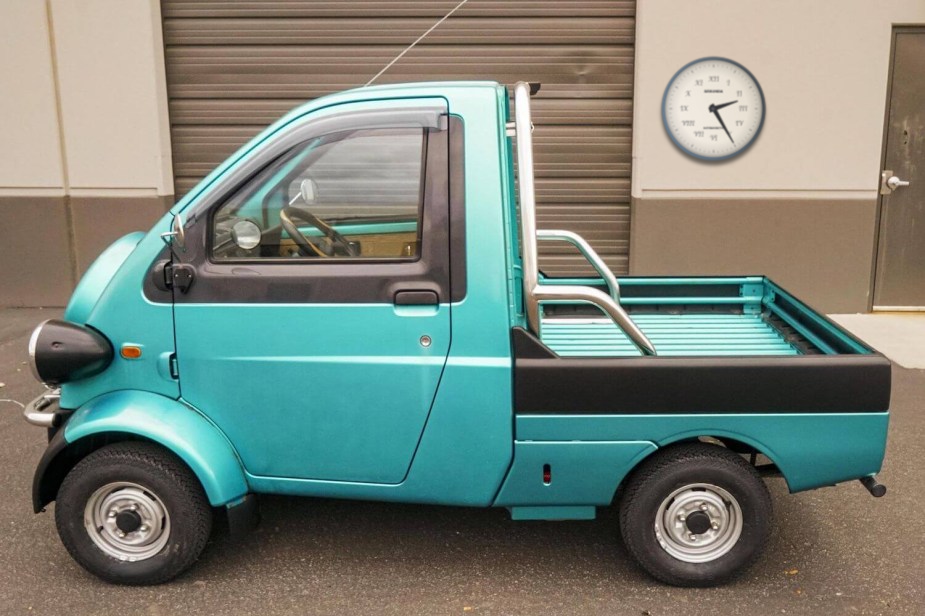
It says 2:25
